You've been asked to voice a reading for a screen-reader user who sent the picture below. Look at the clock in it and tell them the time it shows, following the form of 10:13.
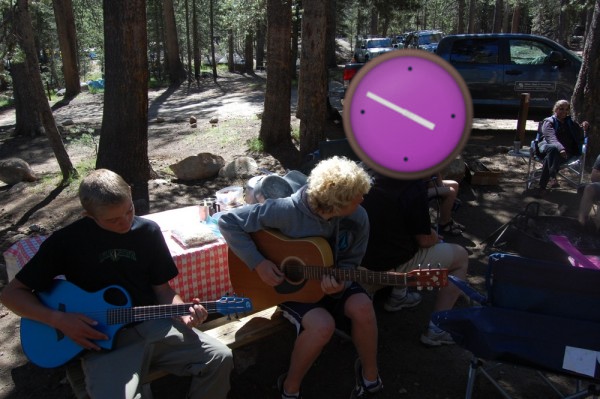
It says 3:49
